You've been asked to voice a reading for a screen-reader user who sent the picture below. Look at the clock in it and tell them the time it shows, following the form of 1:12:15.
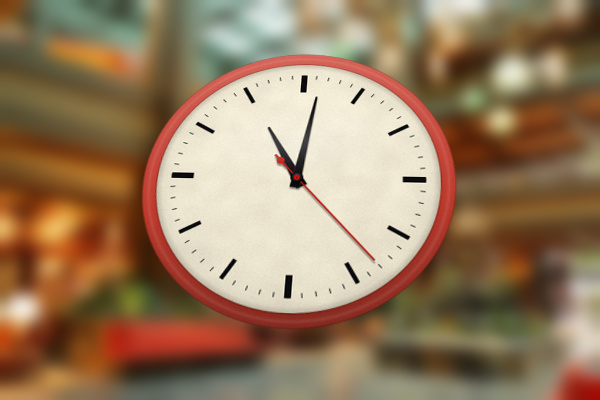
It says 11:01:23
